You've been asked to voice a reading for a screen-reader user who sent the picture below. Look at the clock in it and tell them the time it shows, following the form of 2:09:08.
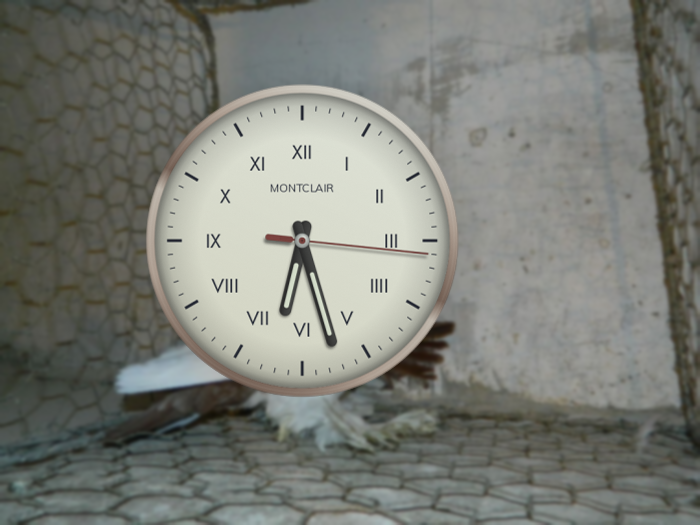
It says 6:27:16
